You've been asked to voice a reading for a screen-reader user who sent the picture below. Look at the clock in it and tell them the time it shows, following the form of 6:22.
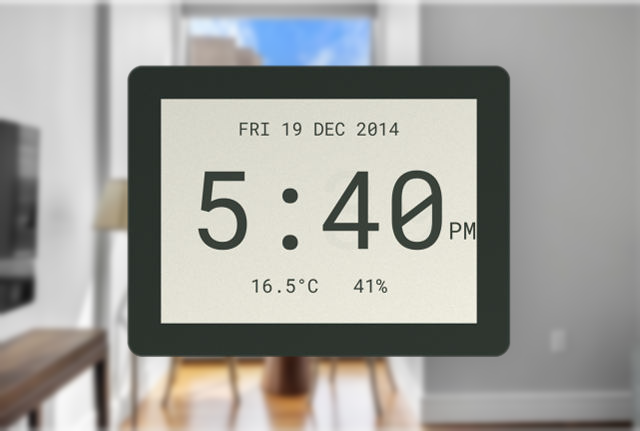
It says 5:40
